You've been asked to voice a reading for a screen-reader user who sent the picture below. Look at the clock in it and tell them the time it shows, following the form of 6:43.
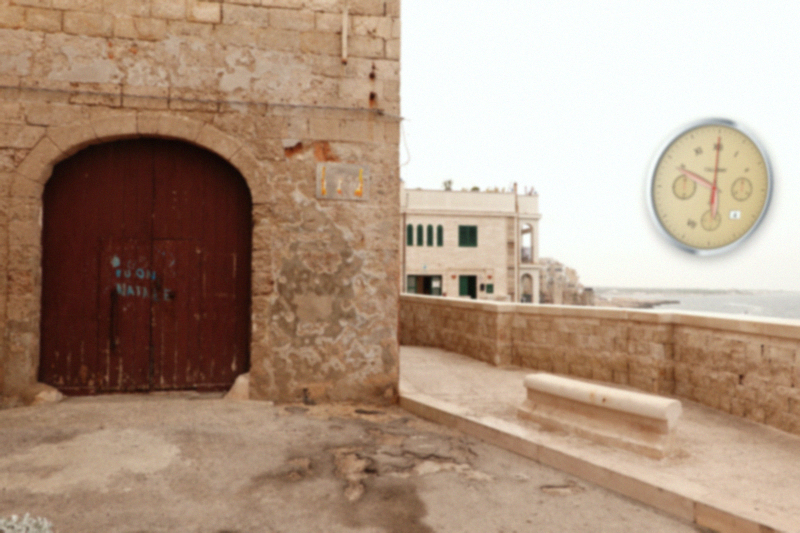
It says 5:49
